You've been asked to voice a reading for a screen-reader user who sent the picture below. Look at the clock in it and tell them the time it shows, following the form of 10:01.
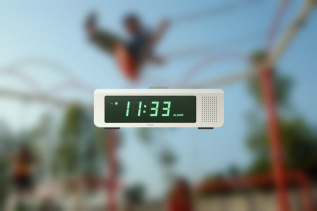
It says 11:33
